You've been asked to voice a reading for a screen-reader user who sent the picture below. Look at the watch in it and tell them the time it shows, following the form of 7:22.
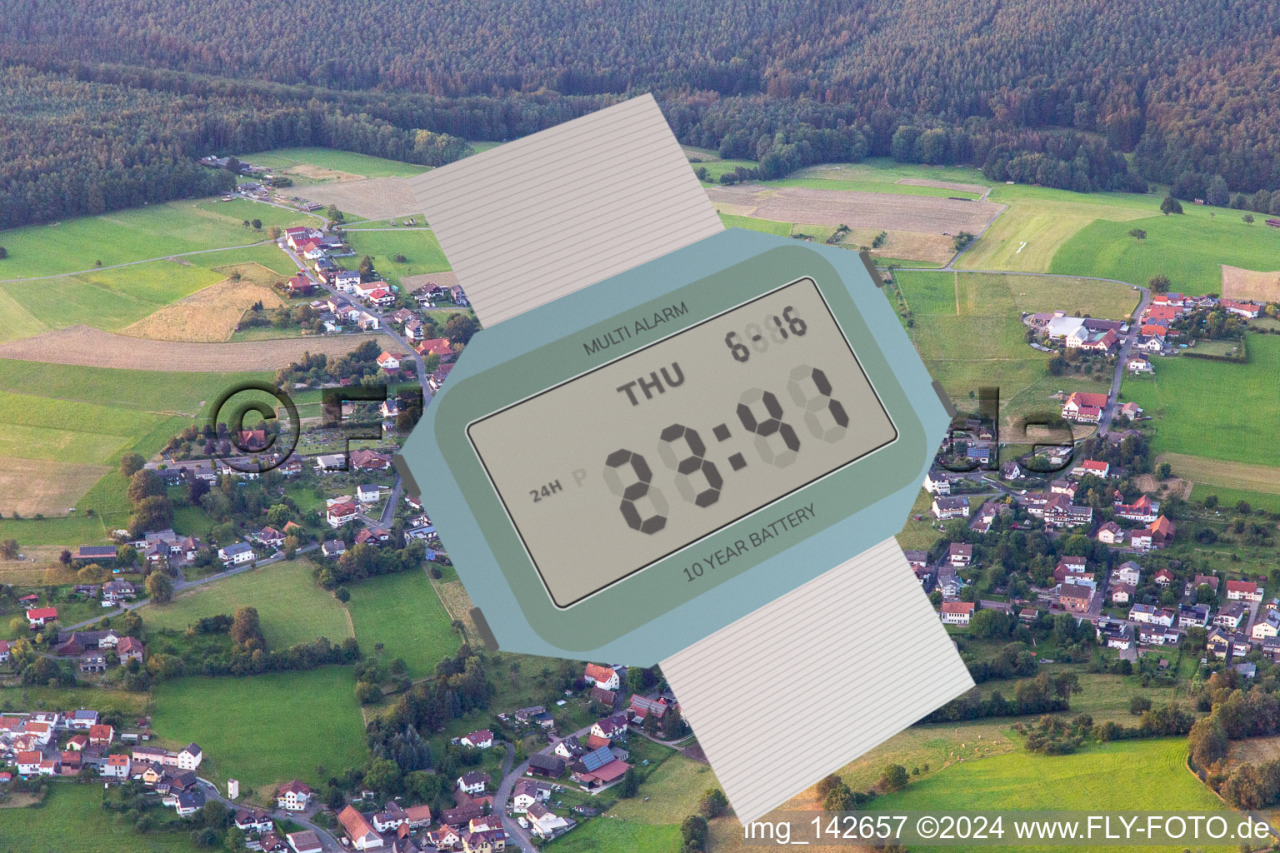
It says 23:41
